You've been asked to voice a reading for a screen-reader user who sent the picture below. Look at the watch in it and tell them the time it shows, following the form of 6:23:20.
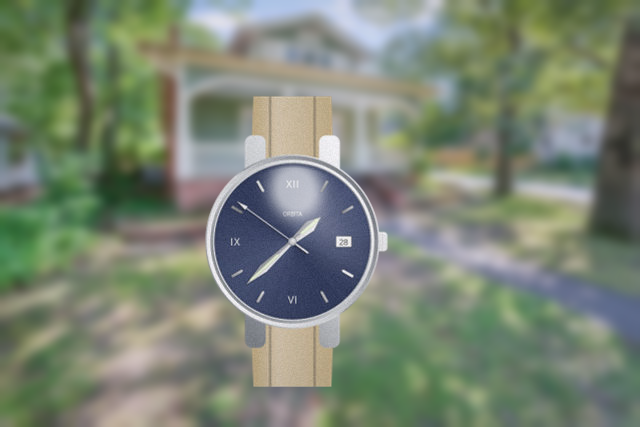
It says 1:37:51
